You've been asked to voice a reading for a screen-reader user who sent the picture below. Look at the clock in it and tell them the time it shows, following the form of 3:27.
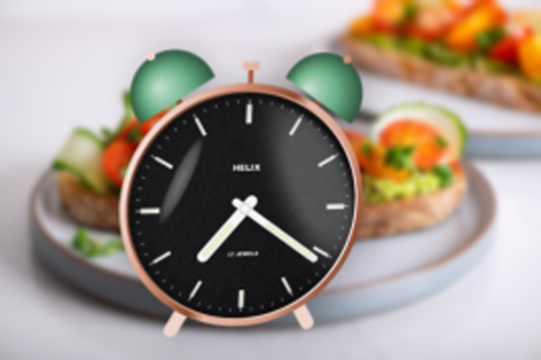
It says 7:21
